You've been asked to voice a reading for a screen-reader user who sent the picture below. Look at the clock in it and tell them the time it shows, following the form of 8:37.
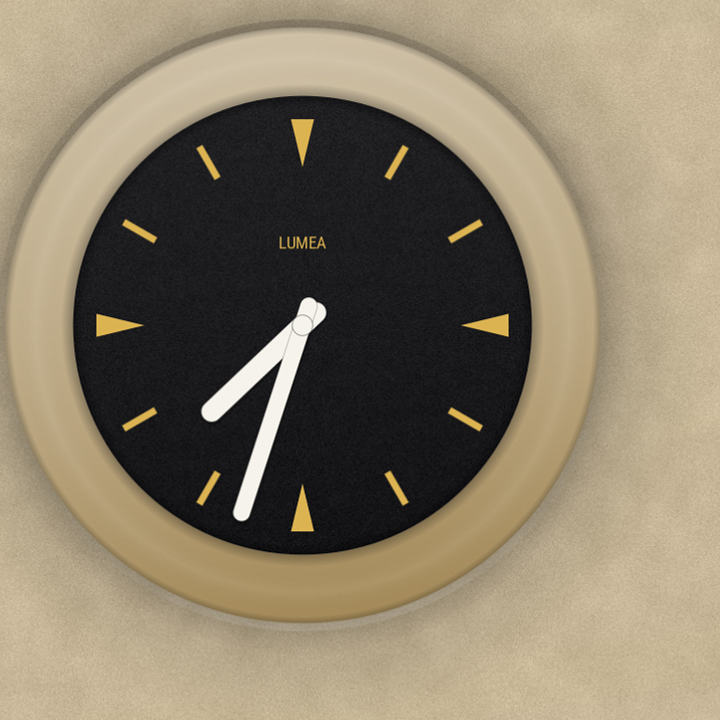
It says 7:33
